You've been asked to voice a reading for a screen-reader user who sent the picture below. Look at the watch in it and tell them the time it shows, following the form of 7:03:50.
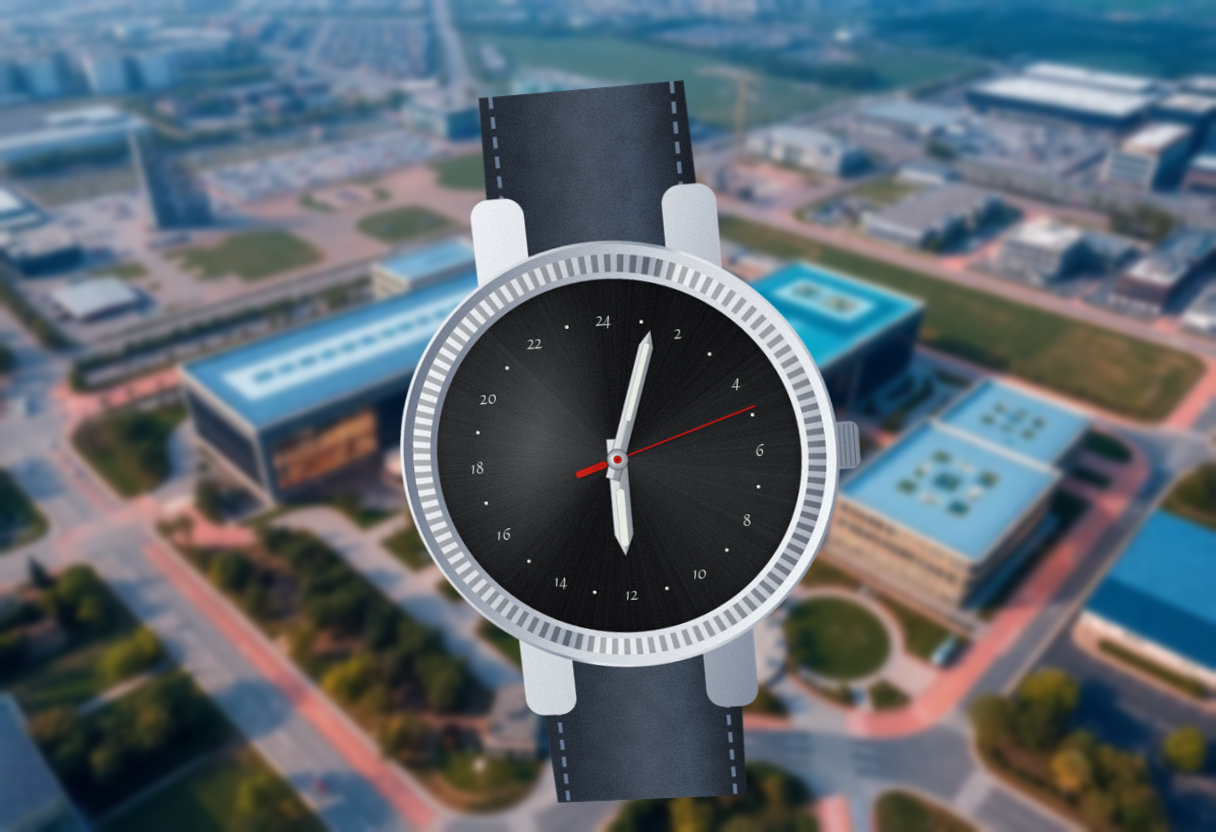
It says 12:03:12
